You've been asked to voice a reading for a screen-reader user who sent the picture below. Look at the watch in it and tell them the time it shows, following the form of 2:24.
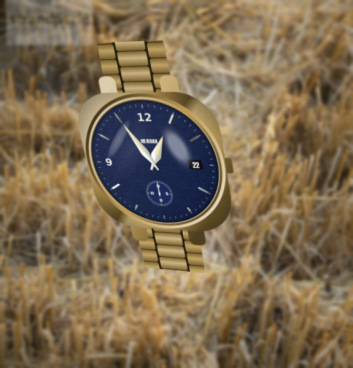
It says 12:55
